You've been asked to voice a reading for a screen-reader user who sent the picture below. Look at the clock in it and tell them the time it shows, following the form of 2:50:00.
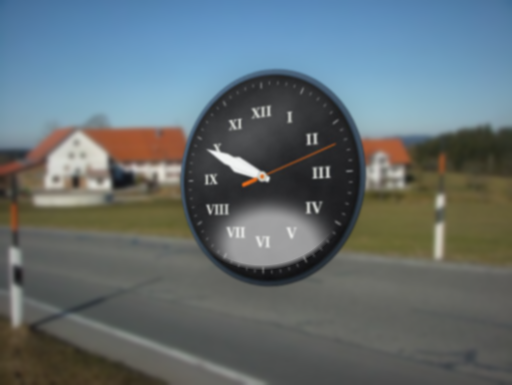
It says 9:49:12
